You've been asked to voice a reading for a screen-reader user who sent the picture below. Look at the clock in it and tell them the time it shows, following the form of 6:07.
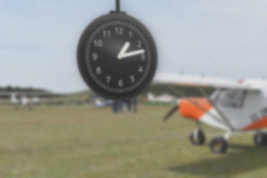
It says 1:13
